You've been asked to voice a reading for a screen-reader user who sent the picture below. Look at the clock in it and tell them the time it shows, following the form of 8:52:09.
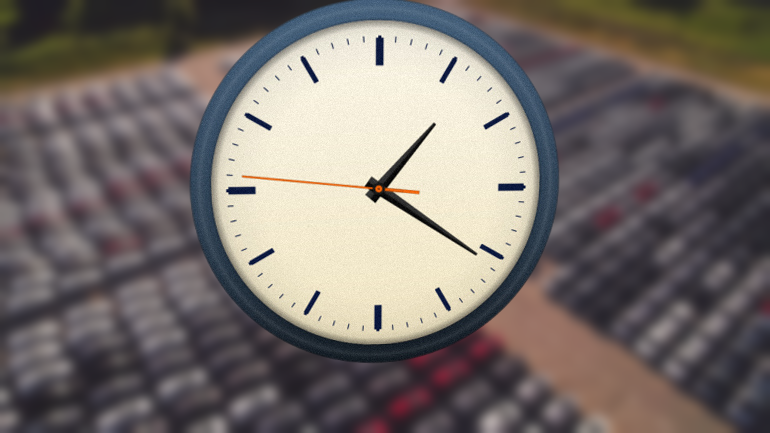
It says 1:20:46
